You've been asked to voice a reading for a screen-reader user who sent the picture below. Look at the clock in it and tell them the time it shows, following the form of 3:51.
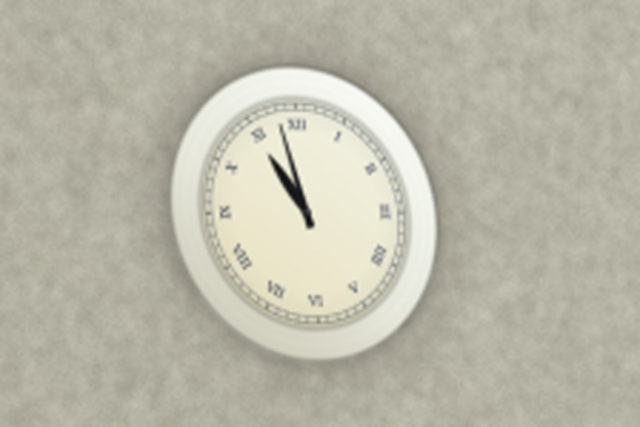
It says 10:58
